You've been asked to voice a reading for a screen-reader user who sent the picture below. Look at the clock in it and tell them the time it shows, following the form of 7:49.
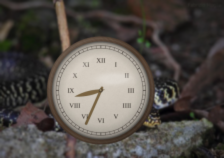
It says 8:34
